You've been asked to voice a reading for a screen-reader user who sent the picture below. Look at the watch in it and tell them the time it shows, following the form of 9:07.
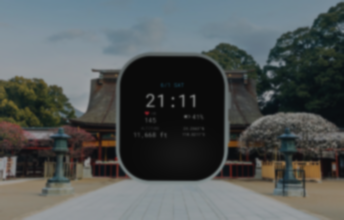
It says 21:11
